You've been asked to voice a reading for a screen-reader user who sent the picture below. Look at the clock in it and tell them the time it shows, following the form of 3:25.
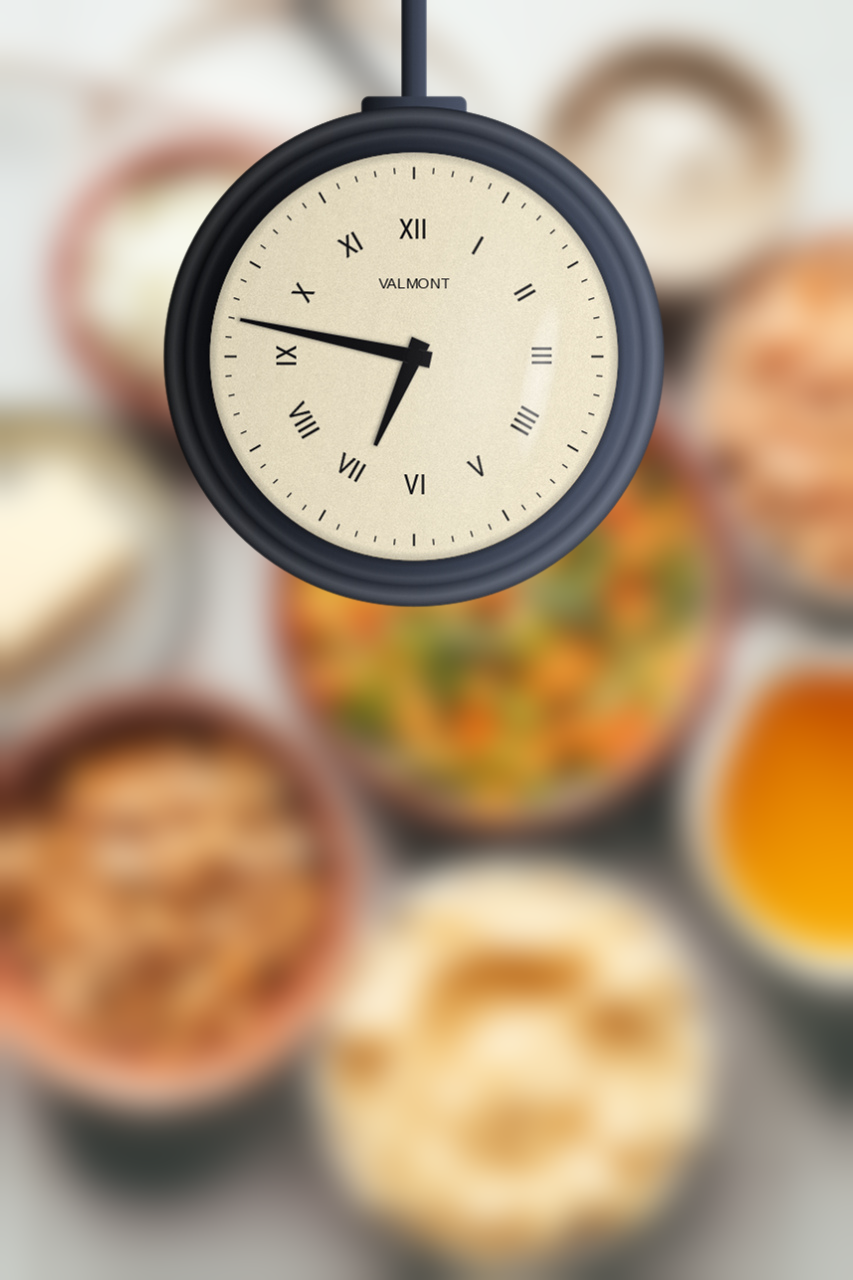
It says 6:47
